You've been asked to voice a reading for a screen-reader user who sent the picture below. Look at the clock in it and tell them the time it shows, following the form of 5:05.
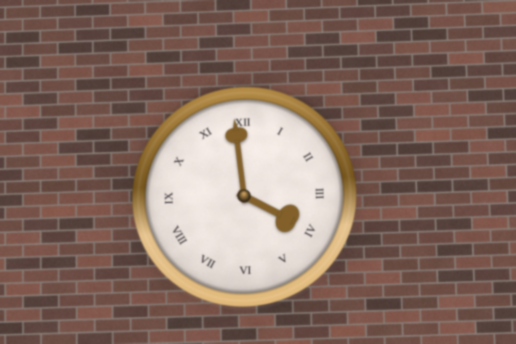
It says 3:59
